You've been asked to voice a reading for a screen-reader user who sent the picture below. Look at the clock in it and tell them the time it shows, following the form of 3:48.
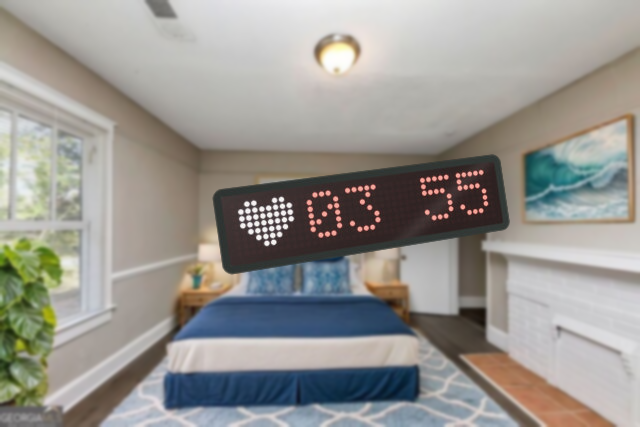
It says 3:55
